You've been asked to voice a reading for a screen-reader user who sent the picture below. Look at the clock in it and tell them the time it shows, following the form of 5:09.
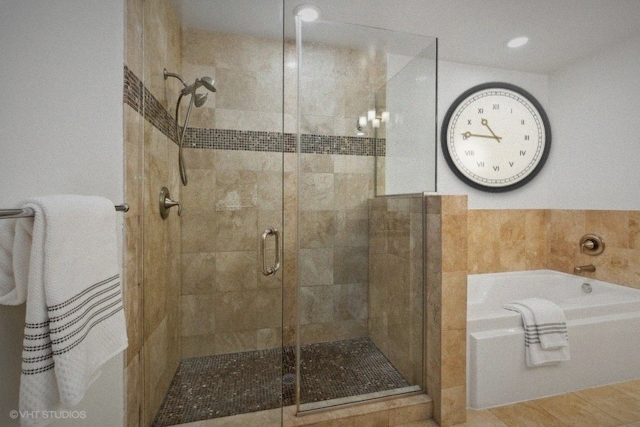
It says 10:46
